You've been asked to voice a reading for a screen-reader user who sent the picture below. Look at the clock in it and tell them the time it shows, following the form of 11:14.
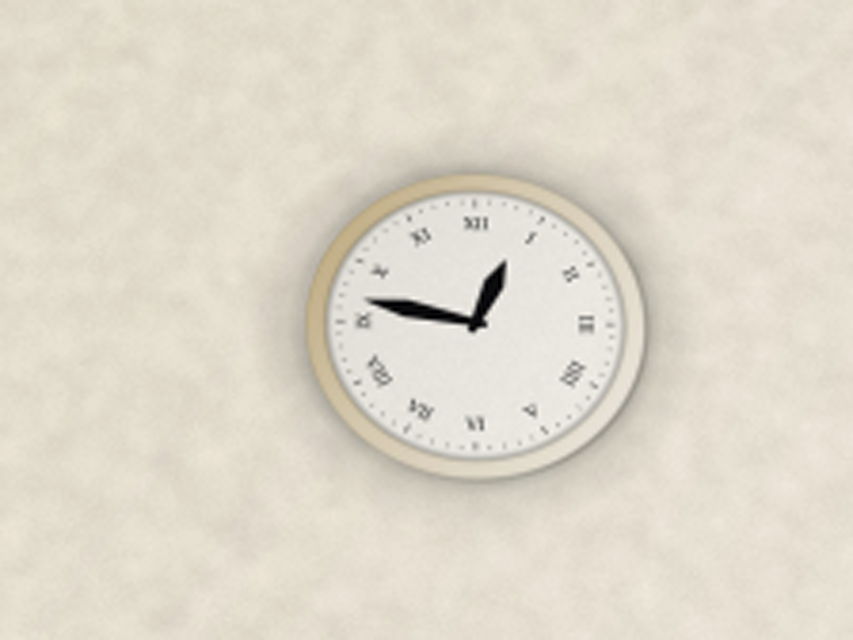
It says 12:47
